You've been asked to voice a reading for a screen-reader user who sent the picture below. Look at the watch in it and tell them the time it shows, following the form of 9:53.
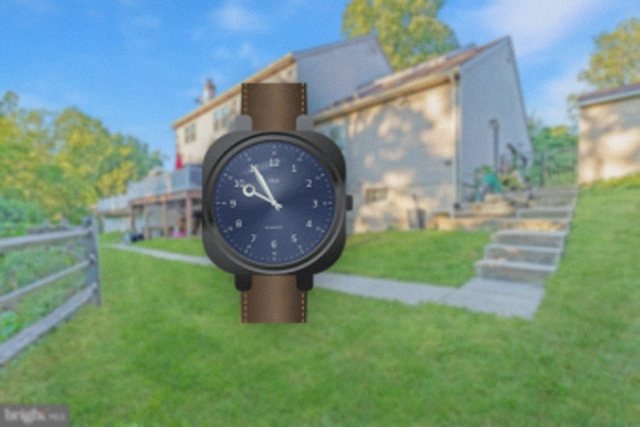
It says 9:55
